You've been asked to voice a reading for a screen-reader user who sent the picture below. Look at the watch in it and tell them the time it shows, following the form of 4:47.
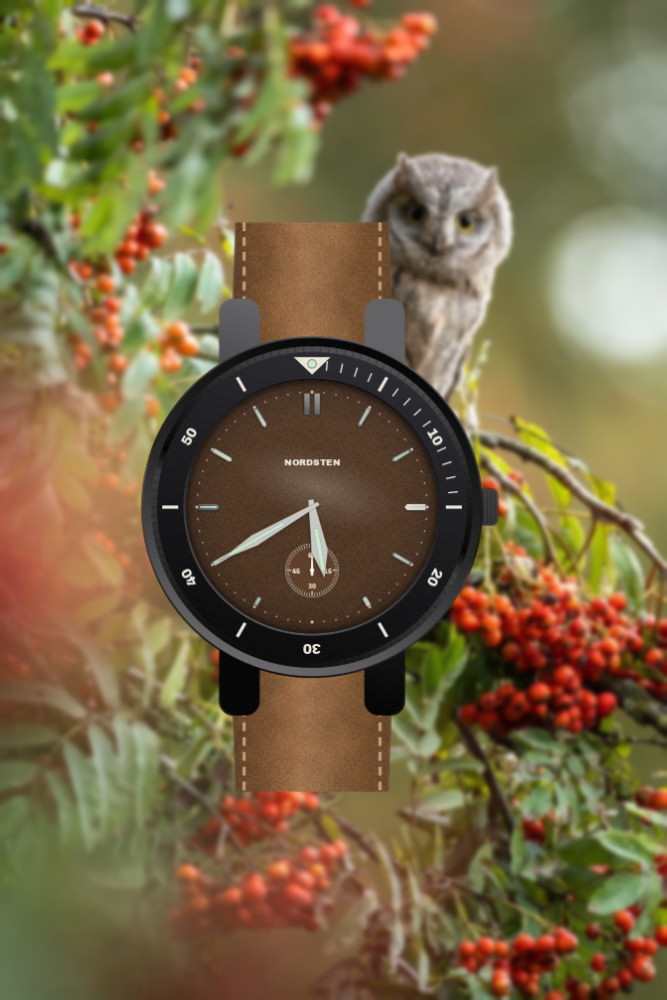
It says 5:40
